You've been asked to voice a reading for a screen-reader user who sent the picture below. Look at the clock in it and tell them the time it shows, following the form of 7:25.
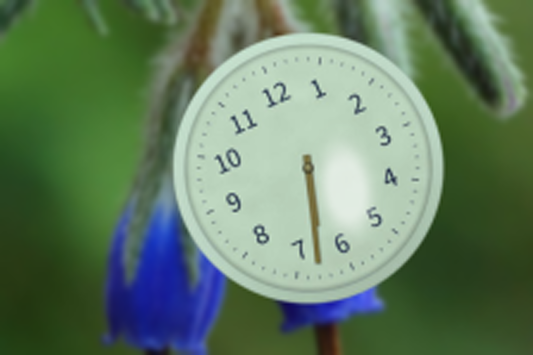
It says 6:33
